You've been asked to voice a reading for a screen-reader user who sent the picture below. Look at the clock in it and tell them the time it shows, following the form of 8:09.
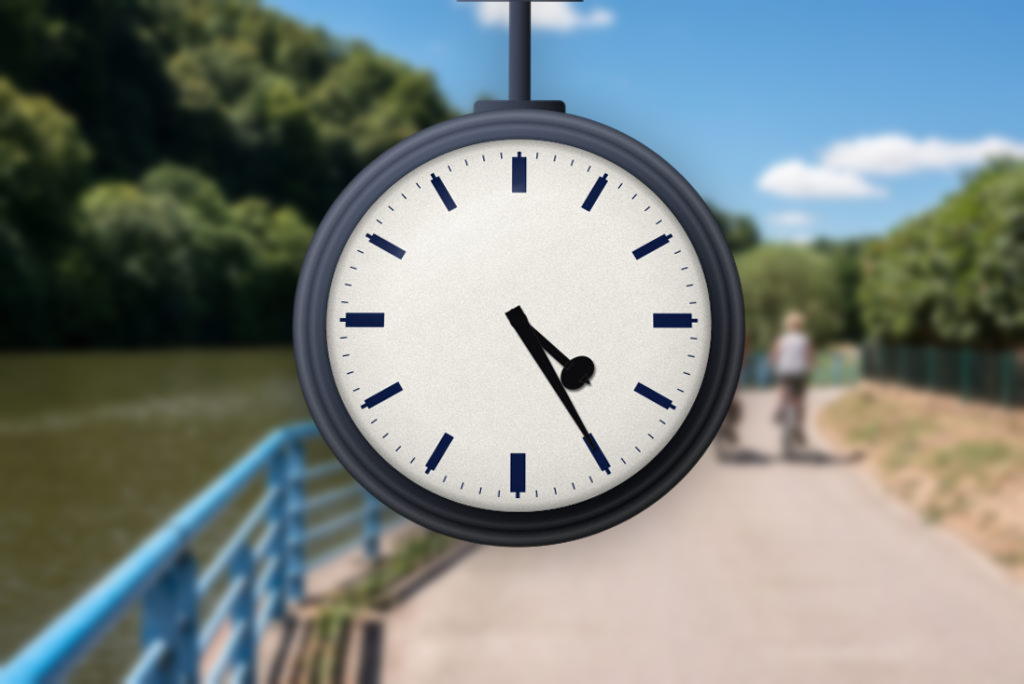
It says 4:25
